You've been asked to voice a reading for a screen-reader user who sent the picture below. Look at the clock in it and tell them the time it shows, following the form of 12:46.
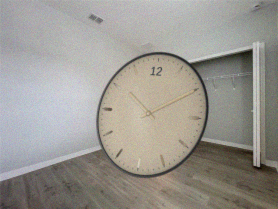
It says 10:10
